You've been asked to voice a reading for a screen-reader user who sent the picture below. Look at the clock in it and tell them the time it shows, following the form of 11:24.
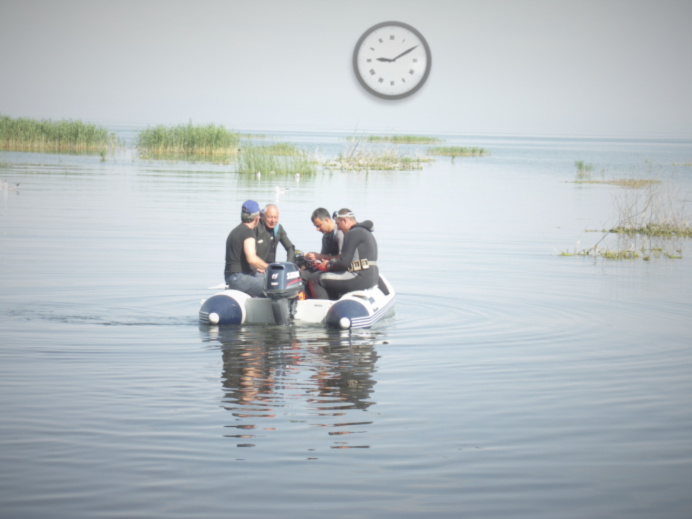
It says 9:10
